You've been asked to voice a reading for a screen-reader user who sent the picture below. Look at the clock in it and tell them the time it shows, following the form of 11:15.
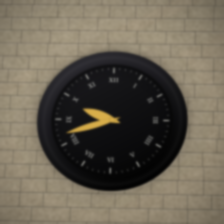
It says 9:42
